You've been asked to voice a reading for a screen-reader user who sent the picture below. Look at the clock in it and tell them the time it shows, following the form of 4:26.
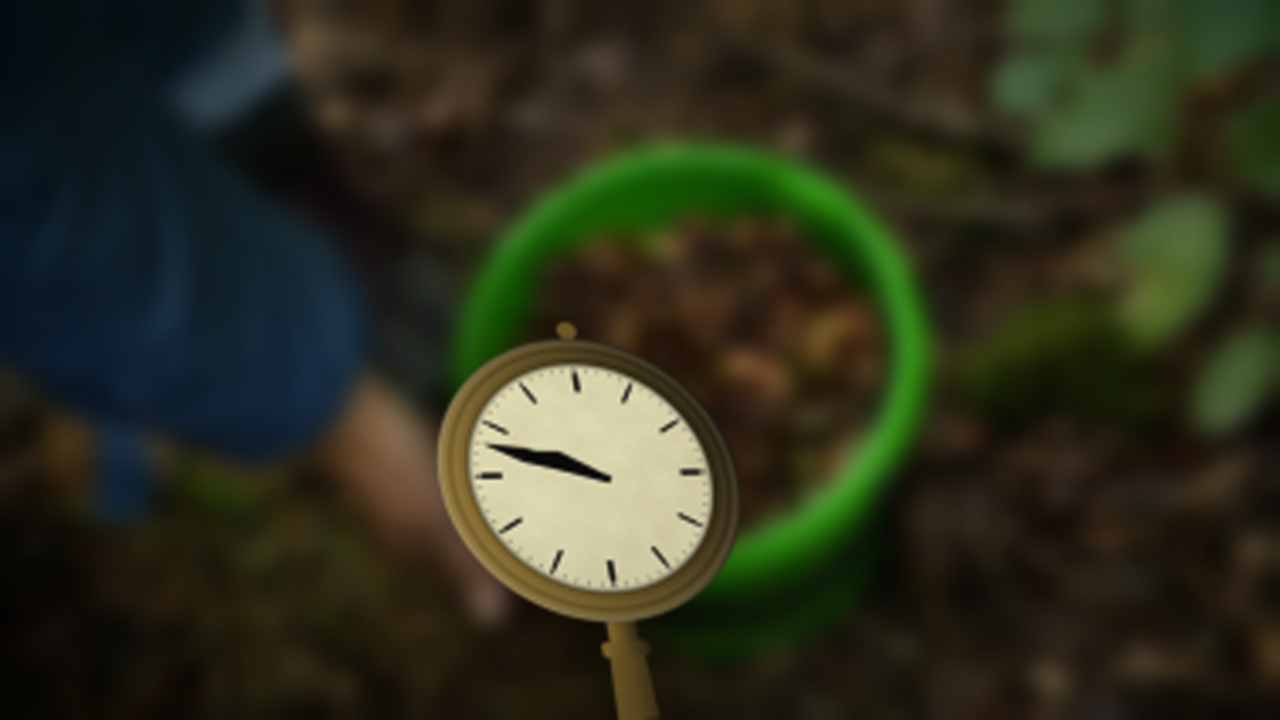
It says 9:48
